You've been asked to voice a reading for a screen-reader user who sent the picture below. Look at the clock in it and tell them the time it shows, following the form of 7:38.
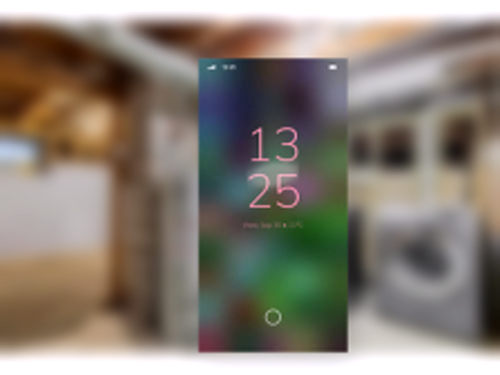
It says 13:25
